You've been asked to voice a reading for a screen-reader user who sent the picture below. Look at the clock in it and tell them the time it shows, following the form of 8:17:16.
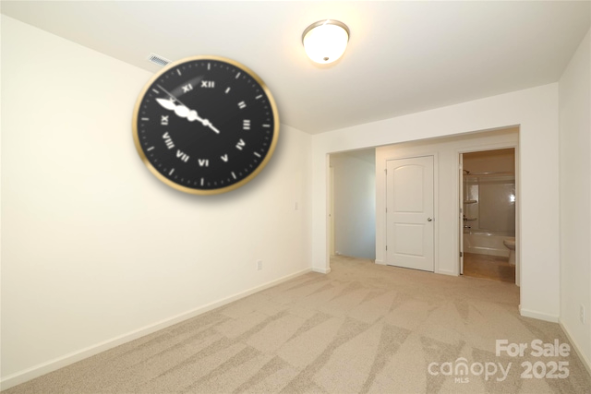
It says 9:48:51
